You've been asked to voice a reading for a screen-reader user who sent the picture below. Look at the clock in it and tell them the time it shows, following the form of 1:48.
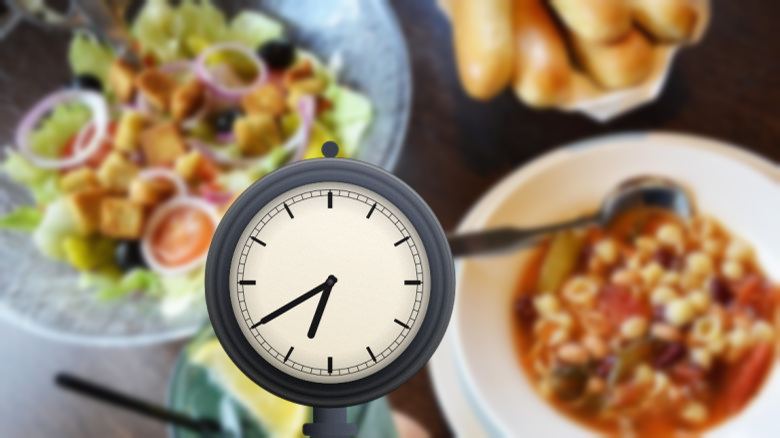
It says 6:40
